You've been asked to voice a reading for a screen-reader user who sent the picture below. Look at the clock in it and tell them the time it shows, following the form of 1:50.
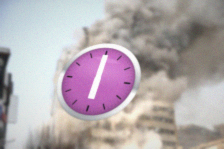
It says 6:00
